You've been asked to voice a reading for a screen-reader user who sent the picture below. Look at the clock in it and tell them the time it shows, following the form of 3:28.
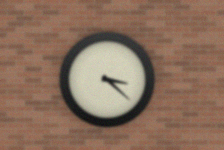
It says 3:22
